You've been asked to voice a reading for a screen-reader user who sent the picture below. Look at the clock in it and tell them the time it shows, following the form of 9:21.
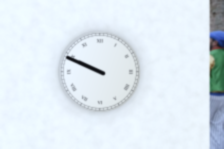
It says 9:49
